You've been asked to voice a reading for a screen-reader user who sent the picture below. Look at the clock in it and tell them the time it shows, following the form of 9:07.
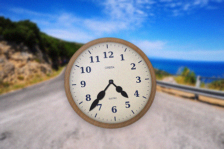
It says 4:37
